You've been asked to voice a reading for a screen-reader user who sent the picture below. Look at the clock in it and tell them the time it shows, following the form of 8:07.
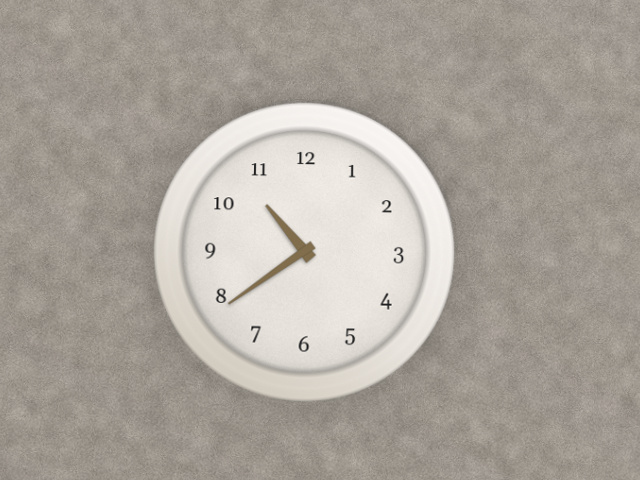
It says 10:39
